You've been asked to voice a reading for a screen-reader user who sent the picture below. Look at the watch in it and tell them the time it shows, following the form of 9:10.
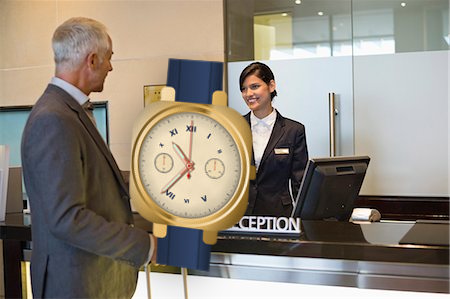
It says 10:37
